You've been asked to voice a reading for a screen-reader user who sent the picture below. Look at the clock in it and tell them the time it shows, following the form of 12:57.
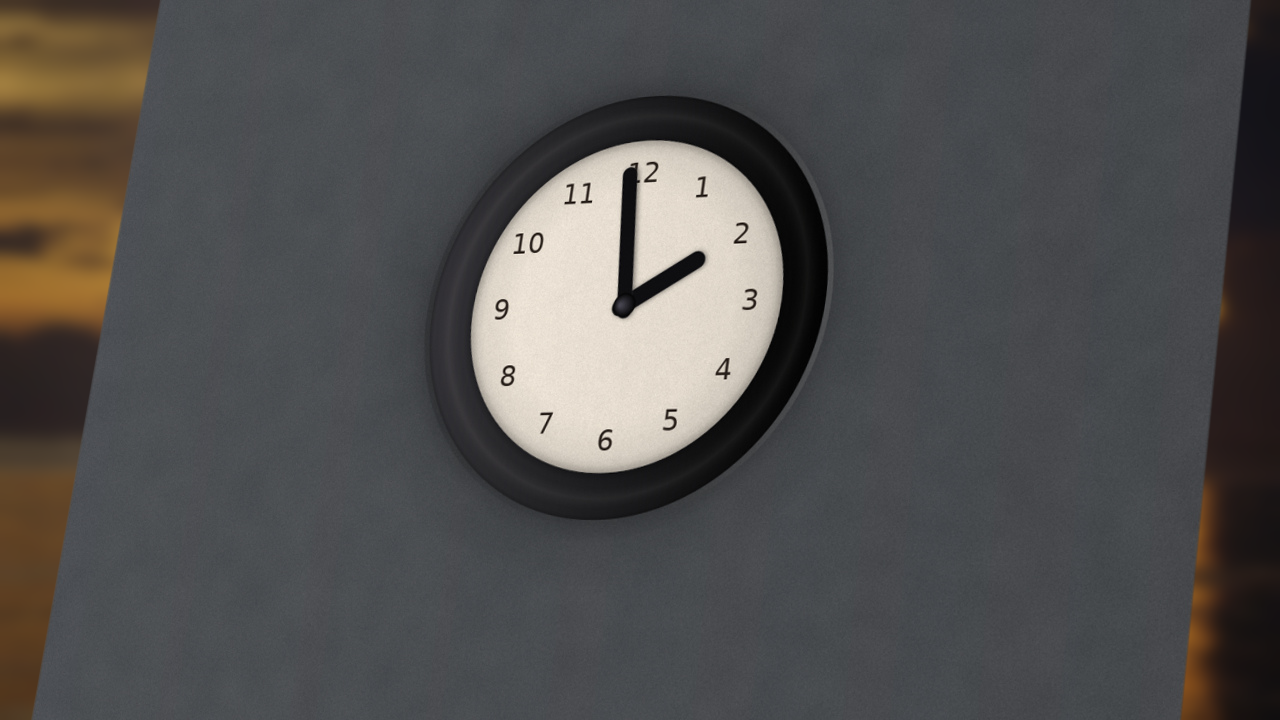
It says 1:59
